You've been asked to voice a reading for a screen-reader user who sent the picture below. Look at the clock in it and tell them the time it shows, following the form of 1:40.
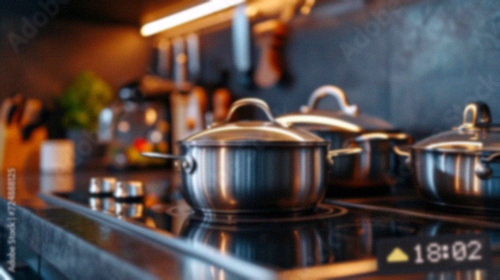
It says 18:02
